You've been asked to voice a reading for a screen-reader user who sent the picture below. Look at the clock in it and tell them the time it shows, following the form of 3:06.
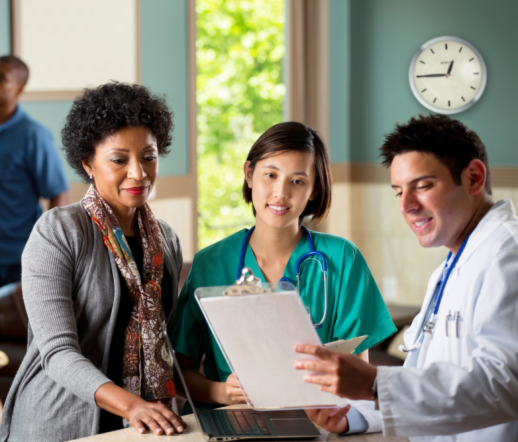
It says 12:45
